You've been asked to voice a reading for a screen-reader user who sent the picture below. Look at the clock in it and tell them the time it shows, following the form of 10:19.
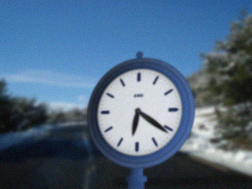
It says 6:21
